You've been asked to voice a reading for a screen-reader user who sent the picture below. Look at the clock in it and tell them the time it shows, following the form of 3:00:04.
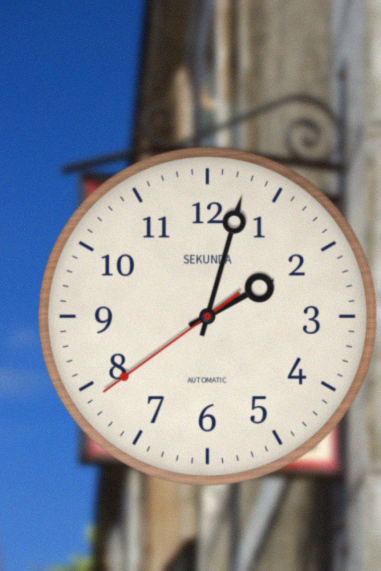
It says 2:02:39
